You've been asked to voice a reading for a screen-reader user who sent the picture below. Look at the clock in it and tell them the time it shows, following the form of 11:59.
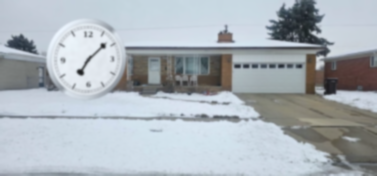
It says 7:08
